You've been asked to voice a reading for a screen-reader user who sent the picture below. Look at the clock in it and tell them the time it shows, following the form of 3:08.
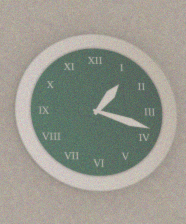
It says 1:18
